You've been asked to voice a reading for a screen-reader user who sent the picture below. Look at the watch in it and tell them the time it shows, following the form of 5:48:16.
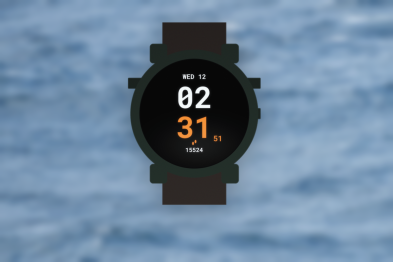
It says 2:31:51
